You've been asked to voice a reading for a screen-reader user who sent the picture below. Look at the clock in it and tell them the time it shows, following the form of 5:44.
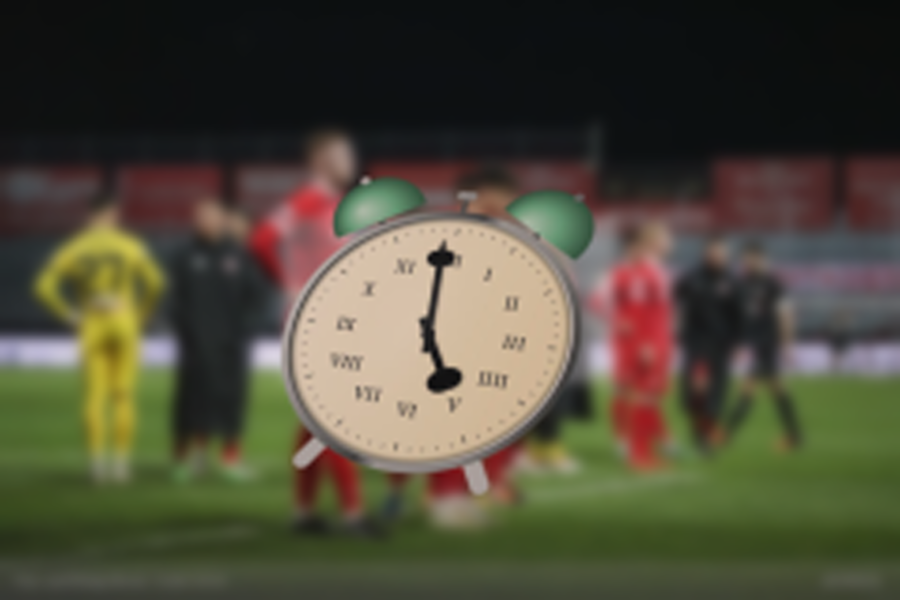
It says 4:59
